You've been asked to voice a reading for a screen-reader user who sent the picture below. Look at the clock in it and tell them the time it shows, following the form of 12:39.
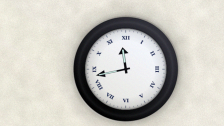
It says 11:43
